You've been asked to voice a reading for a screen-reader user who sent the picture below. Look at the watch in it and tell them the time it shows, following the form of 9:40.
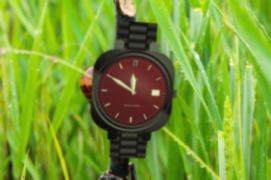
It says 11:50
